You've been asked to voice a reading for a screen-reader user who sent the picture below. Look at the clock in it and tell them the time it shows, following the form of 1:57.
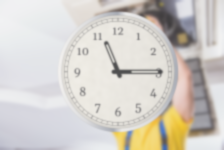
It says 11:15
